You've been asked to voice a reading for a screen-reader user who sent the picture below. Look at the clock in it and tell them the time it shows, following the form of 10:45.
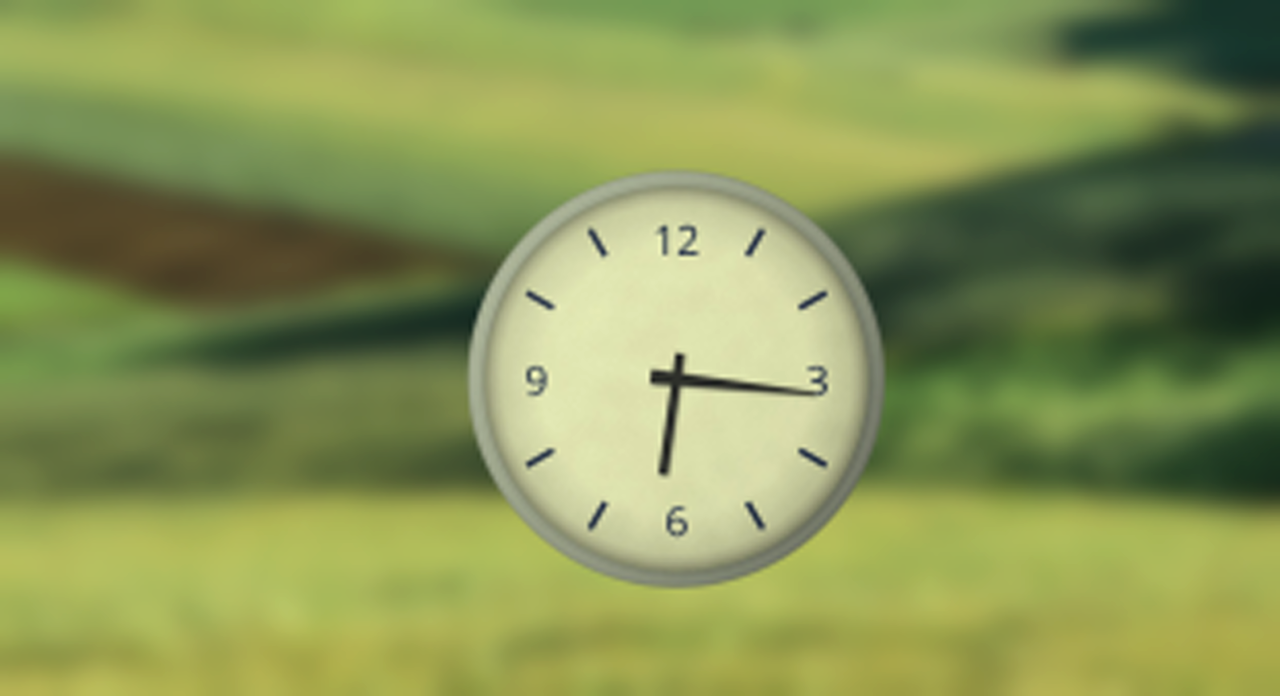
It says 6:16
